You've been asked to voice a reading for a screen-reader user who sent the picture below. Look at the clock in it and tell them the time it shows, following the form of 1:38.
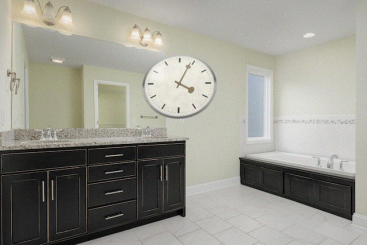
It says 4:04
